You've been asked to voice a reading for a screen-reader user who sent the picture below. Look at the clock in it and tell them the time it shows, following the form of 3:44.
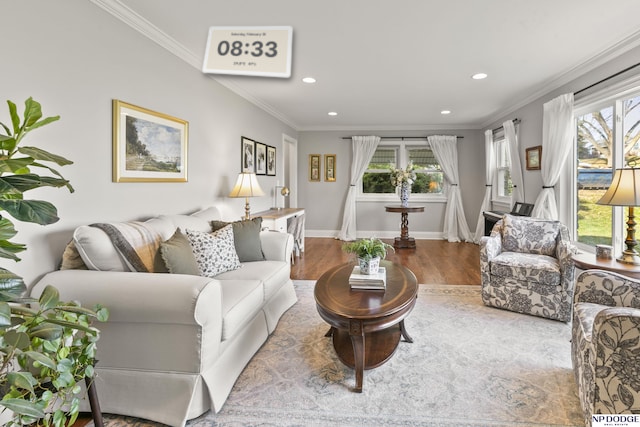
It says 8:33
